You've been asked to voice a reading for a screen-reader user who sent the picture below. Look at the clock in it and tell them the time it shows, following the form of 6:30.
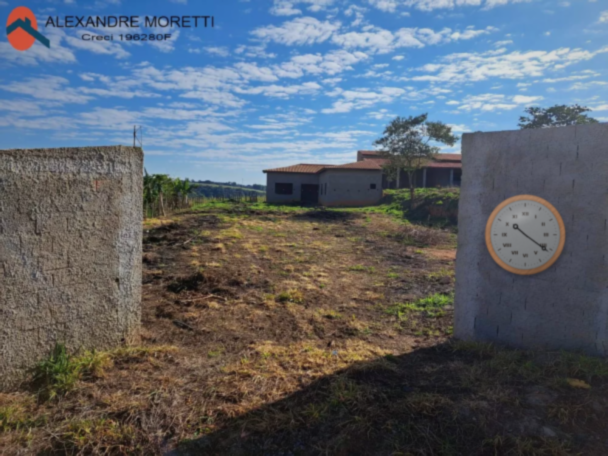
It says 10:21
